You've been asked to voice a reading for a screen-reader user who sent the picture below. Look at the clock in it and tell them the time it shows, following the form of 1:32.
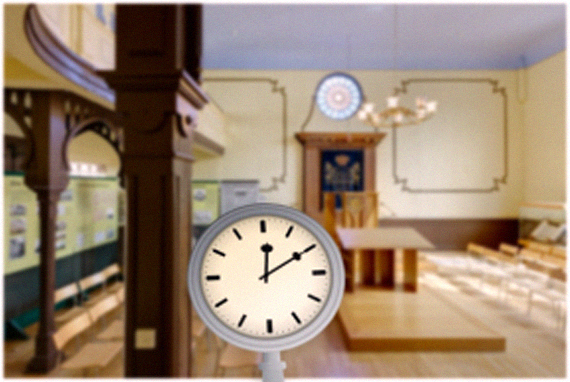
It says 12:10
